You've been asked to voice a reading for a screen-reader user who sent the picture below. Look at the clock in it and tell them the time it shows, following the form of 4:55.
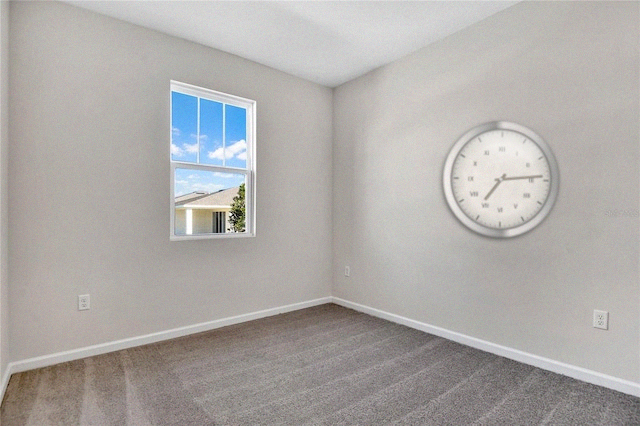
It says 7:14
